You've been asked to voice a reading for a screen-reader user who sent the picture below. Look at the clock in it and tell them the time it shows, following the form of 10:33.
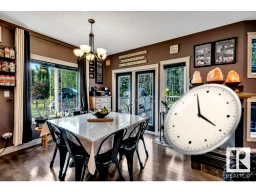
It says 3:56
